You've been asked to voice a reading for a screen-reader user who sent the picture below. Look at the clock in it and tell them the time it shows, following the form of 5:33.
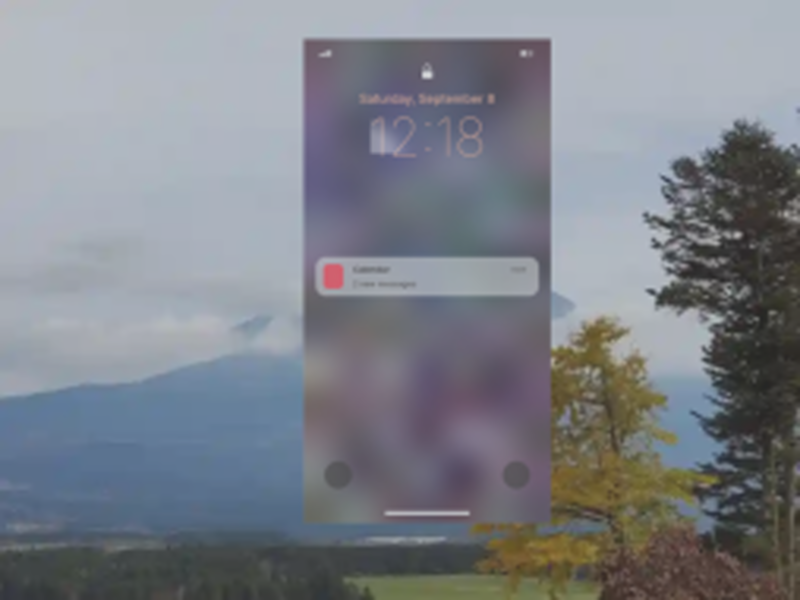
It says 12:18
